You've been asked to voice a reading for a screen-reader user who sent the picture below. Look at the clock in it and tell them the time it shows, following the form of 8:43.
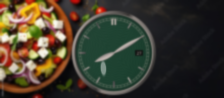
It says 8:10
